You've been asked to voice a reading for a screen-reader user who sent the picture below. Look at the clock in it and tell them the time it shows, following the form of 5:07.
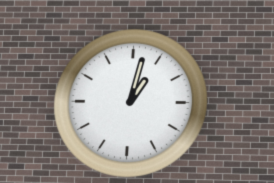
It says 1:02
